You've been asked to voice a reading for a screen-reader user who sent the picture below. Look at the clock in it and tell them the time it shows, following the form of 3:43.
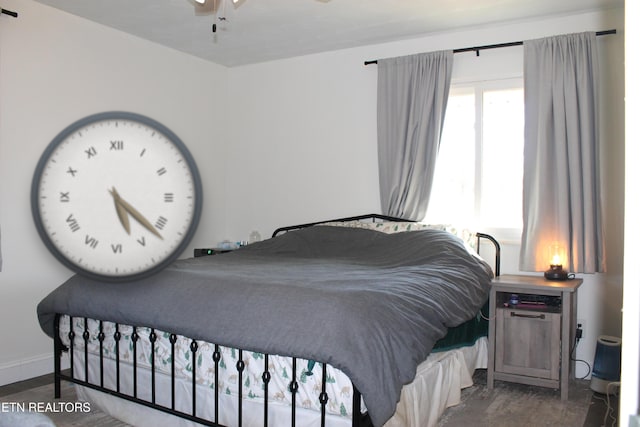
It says 5:22
